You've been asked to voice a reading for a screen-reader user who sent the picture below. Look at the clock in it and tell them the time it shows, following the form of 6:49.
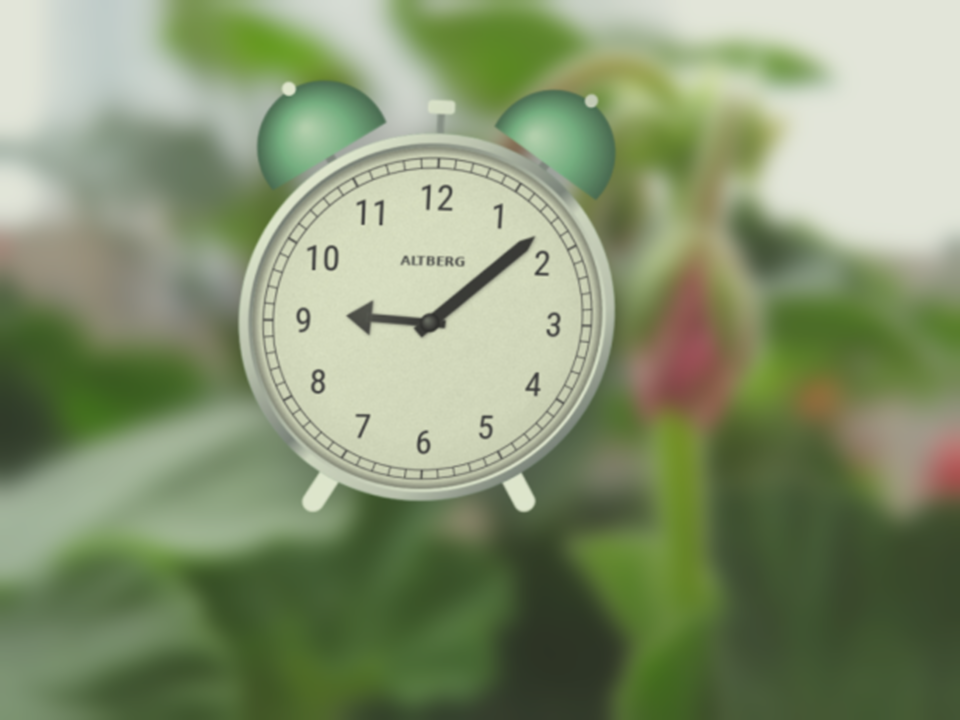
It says 9:08
